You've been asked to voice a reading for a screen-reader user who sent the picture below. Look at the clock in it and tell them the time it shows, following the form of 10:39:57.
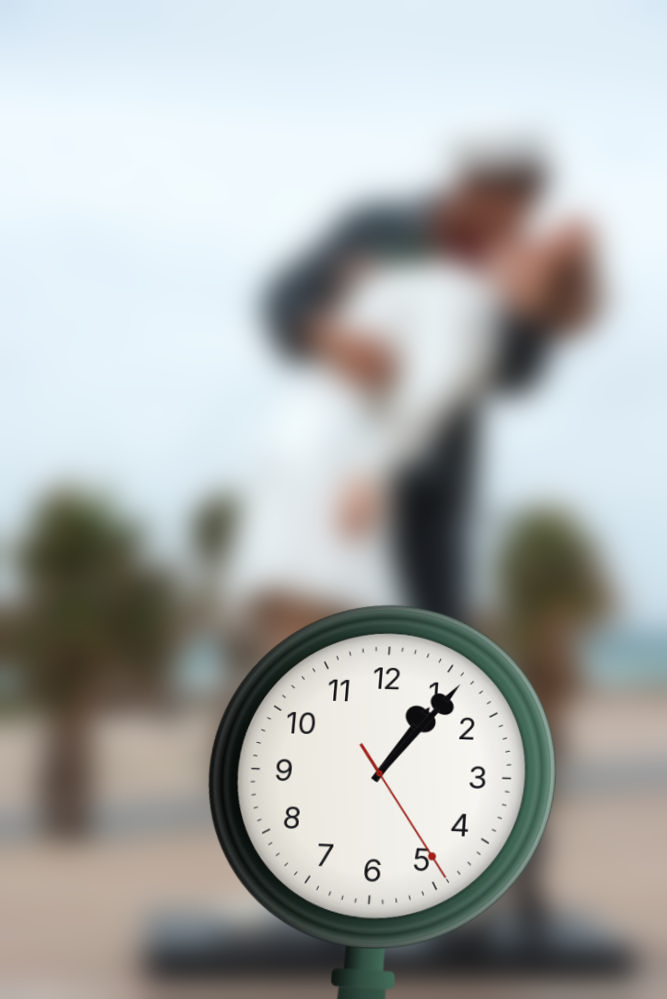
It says 1:06:24
